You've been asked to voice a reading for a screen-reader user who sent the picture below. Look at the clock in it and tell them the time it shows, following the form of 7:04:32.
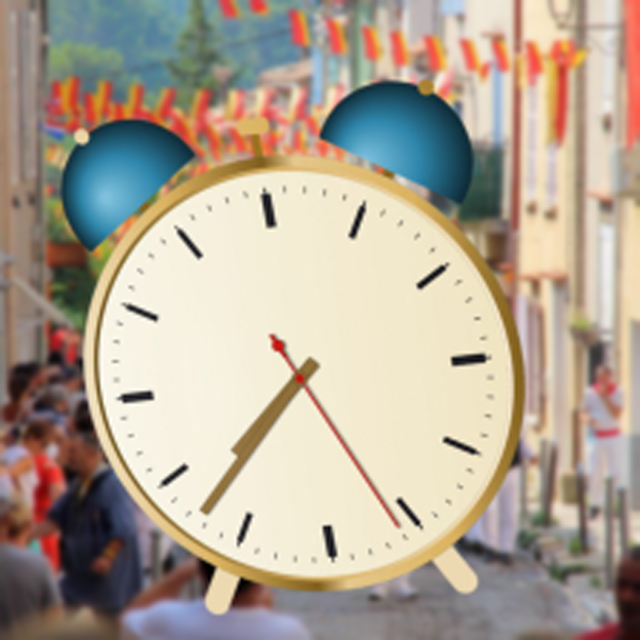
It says 7:37:26
